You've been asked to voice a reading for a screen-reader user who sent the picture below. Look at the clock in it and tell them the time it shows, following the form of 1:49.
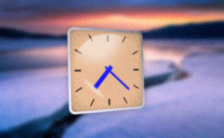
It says 7:22
